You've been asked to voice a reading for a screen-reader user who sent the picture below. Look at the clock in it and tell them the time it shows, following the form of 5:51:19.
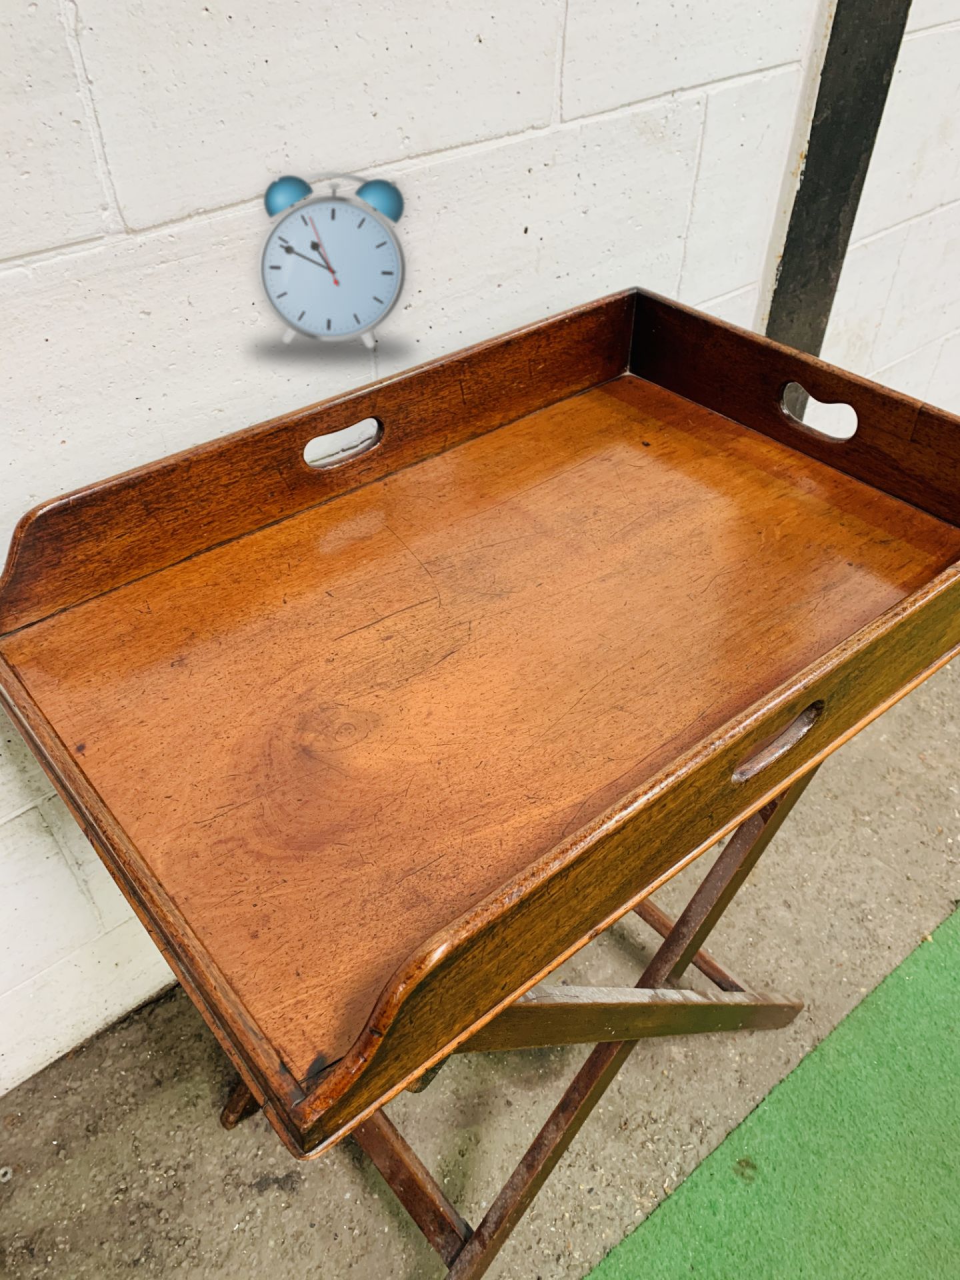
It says 10:48:56
